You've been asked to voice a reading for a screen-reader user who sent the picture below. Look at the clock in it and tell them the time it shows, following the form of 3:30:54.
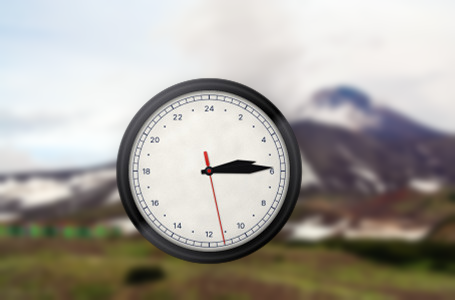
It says 5:14:28
